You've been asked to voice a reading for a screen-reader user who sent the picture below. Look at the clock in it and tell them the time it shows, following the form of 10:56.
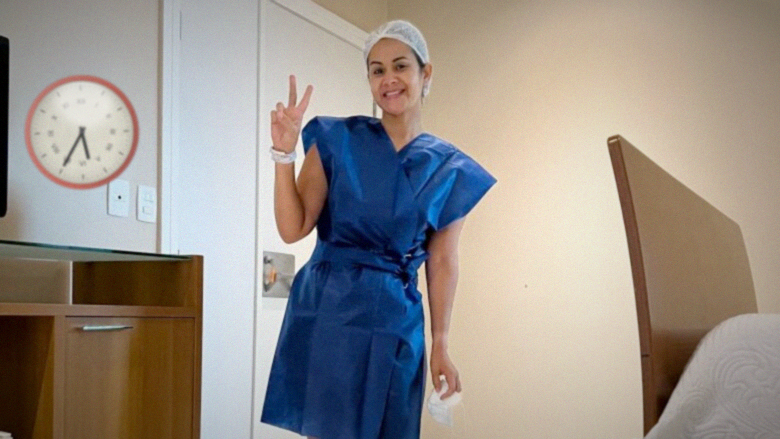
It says 5:35
